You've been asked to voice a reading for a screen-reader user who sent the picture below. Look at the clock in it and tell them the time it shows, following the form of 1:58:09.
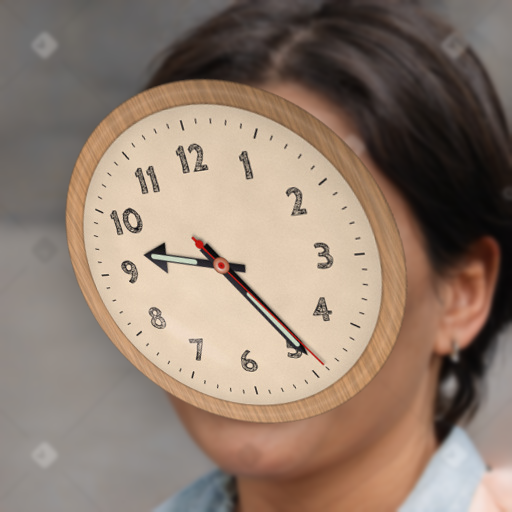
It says 9:24:24
